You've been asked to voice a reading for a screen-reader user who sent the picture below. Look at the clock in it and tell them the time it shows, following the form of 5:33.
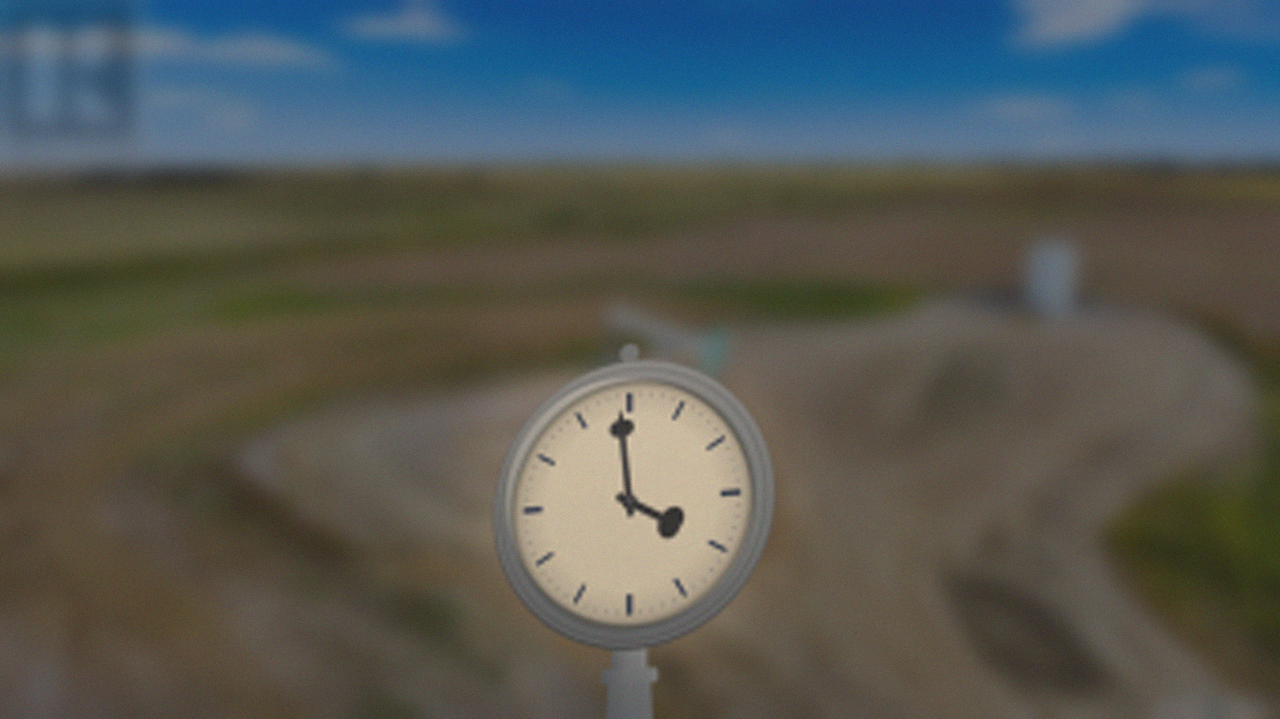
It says 3:59
